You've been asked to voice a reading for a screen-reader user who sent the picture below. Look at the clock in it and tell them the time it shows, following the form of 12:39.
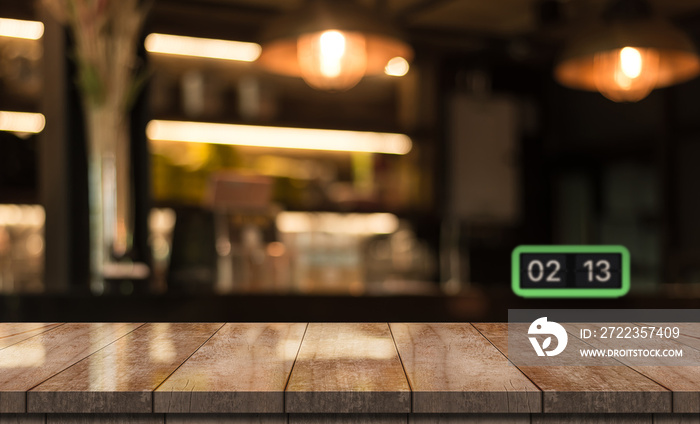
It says 2:13
